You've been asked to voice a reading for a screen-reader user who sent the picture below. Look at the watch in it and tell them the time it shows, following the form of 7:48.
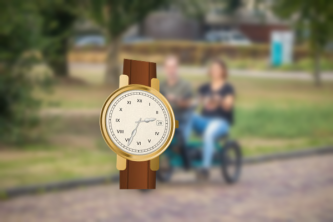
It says 2:34
